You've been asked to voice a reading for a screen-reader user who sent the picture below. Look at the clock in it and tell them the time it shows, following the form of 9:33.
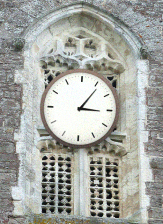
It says 3:06
